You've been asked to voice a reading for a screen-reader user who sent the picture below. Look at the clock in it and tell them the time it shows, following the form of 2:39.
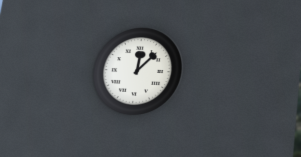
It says 12:07
